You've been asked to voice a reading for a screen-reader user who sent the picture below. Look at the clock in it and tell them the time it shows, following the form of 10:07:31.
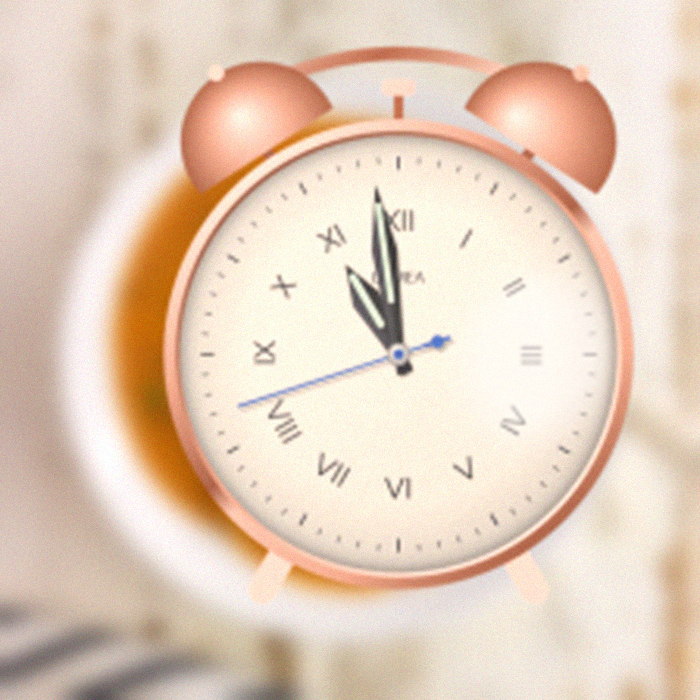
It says 10:58:42
